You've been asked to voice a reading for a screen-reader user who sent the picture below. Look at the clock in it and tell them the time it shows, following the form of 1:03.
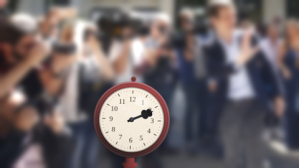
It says 2:11
